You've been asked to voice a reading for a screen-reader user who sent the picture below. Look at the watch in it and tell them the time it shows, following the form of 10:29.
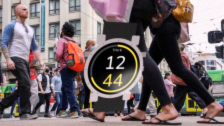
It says 12:44
